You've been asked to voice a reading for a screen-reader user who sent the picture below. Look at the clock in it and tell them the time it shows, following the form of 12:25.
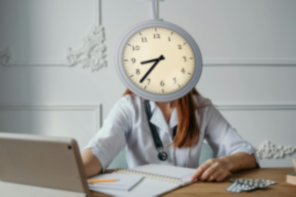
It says 8:37
